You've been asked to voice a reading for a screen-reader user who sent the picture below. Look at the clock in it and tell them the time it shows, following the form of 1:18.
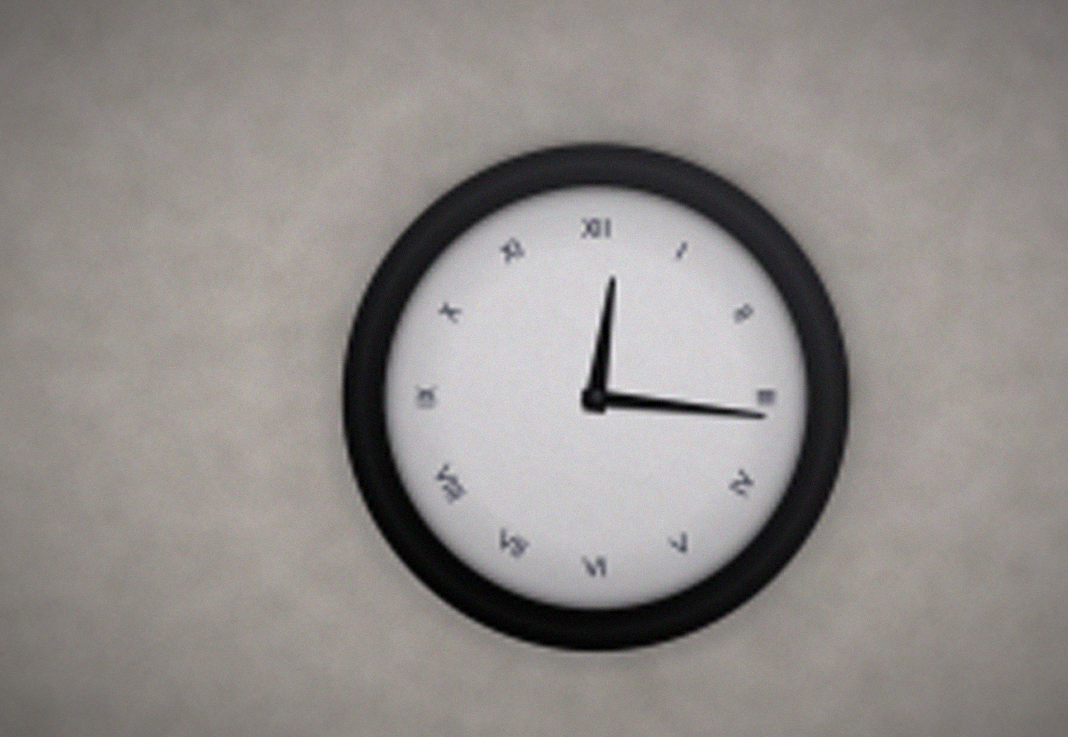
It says 12:16
